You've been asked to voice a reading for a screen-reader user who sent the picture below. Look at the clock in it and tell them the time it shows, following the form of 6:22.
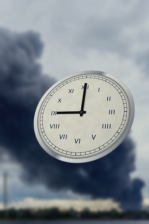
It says 9:00
